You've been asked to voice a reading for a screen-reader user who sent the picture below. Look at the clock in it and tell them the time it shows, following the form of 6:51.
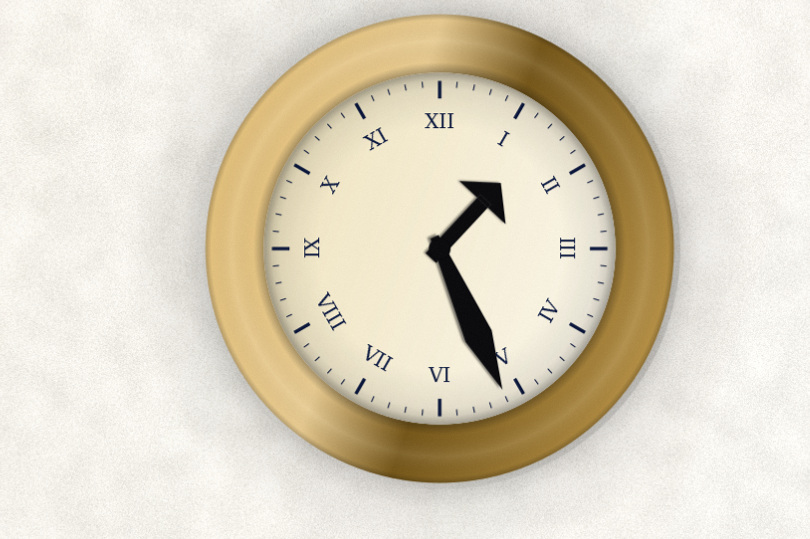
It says 1:26
